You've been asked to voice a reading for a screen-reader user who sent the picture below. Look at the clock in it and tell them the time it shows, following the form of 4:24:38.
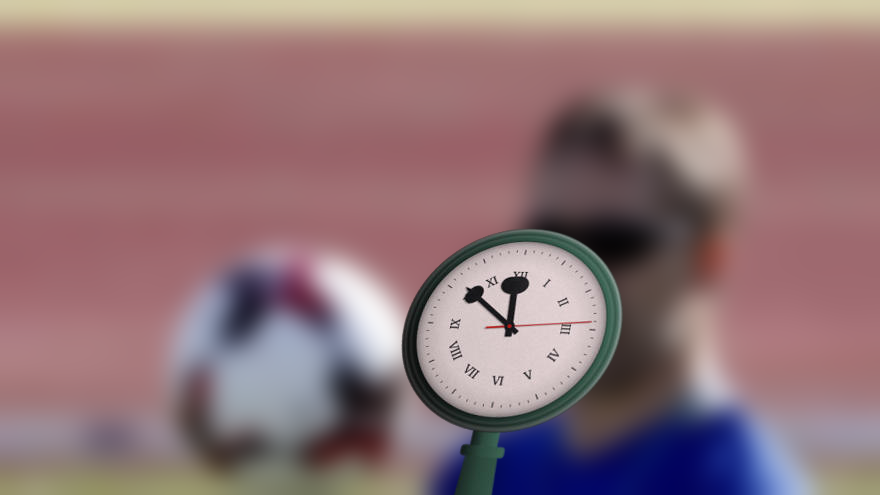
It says 11:51:14
